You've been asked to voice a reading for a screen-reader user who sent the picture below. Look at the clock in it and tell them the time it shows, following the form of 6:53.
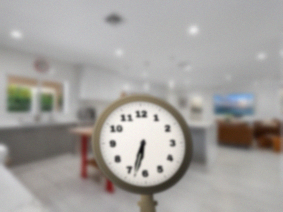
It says 6:33
